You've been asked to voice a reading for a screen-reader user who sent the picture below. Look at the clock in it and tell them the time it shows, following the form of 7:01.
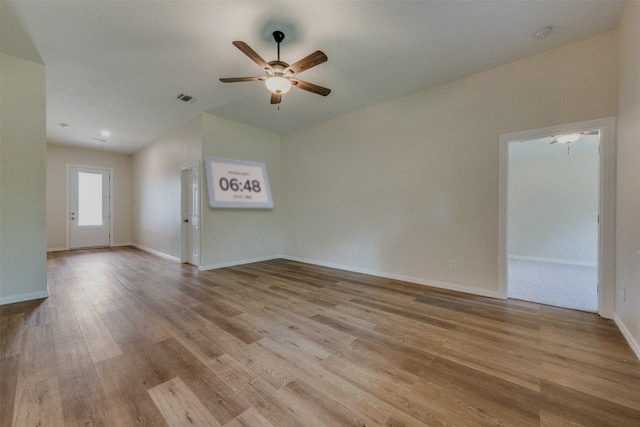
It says 6:48
